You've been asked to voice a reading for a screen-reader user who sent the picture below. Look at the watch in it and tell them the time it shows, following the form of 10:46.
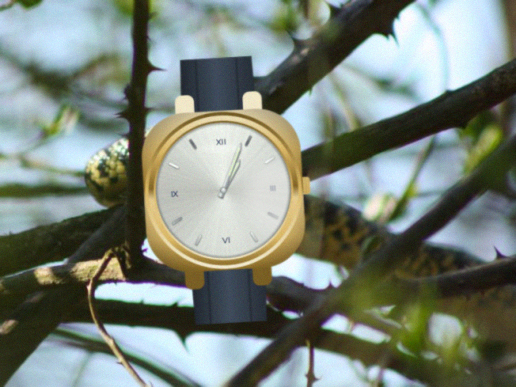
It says 1:04
